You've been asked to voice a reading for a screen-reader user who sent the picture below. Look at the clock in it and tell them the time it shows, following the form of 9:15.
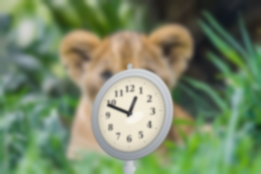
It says 12:49
